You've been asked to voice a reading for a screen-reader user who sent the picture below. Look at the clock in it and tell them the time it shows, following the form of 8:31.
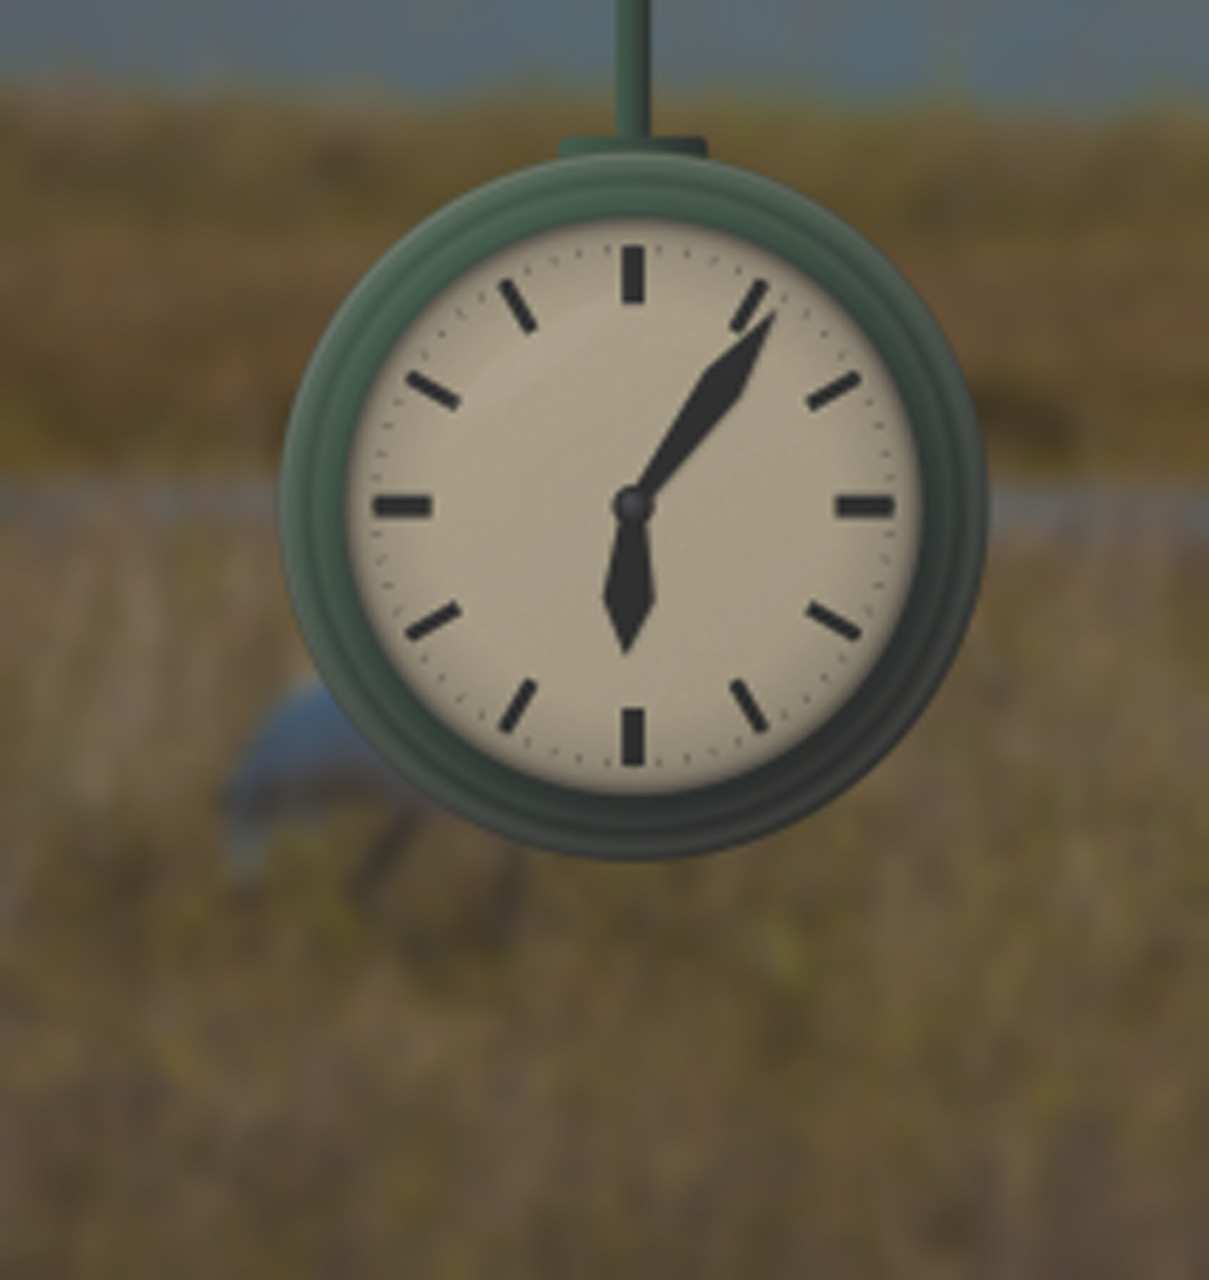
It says 6:06
